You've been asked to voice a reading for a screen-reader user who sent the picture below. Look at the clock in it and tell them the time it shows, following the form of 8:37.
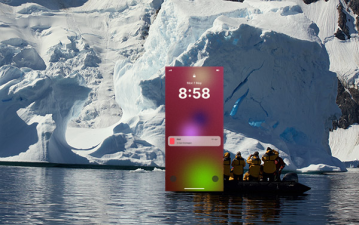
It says 8:58
